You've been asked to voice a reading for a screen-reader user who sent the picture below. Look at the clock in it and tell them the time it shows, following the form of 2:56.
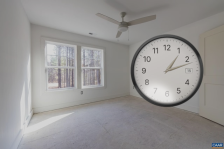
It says 1:12
